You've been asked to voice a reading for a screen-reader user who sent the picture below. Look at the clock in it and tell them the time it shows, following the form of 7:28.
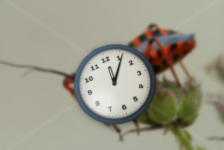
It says 12:06
